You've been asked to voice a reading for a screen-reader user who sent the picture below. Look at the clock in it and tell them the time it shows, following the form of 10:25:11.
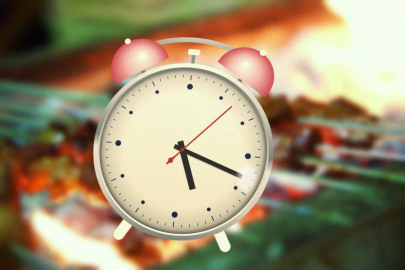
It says 5:18:07
